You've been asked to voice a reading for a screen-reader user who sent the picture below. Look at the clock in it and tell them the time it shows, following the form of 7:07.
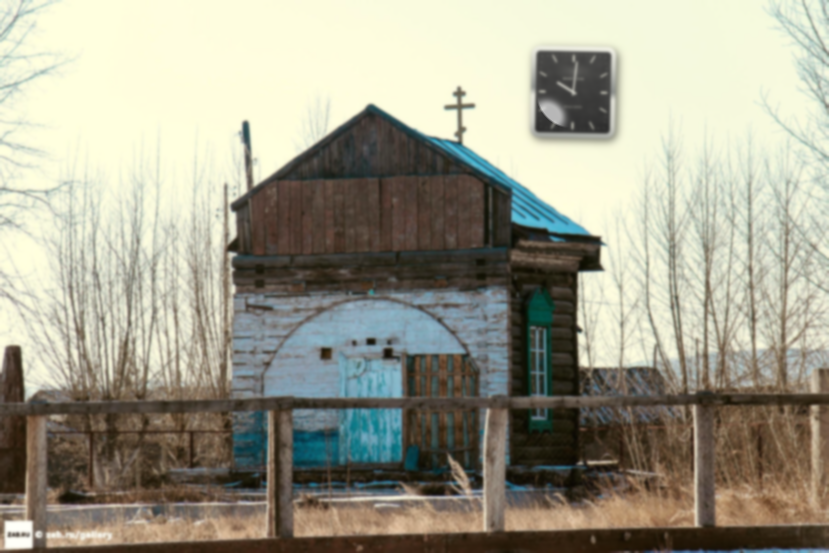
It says 10:01
